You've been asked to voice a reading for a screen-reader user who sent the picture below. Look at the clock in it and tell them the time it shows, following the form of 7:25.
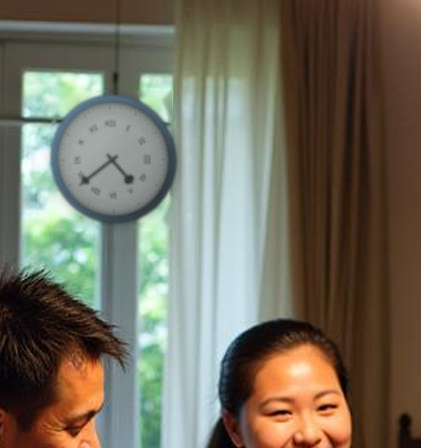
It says 4:39
